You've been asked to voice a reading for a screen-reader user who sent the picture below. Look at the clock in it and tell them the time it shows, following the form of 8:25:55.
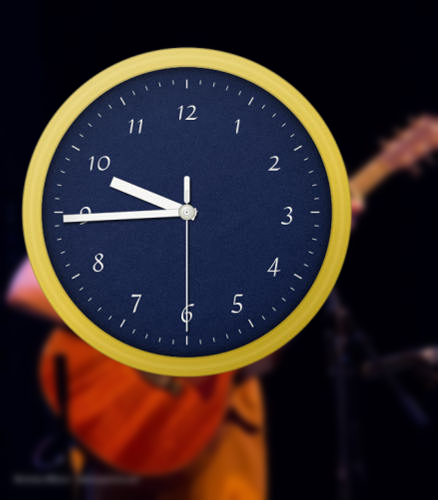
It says 9:44:30
